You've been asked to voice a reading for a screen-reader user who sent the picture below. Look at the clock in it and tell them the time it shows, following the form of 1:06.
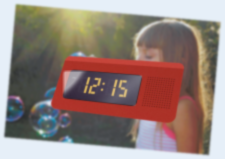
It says 12:15
